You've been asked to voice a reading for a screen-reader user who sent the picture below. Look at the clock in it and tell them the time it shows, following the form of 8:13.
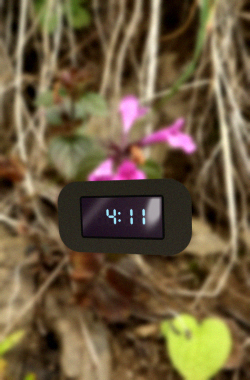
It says 4:11
